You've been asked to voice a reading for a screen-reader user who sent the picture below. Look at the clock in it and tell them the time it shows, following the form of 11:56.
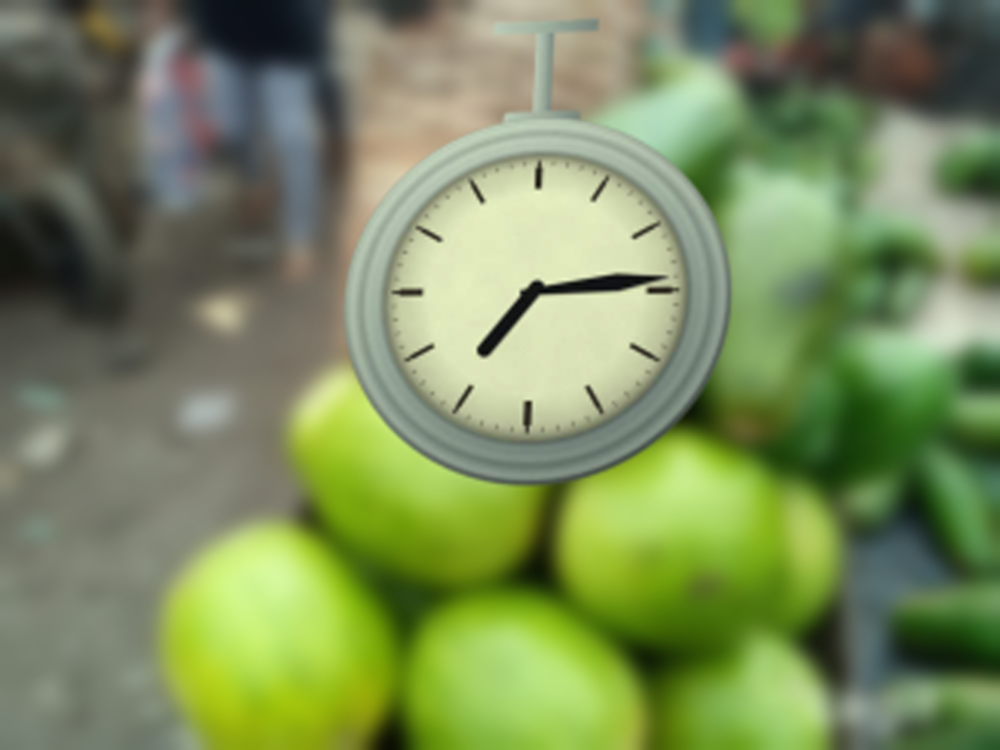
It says 7:14
